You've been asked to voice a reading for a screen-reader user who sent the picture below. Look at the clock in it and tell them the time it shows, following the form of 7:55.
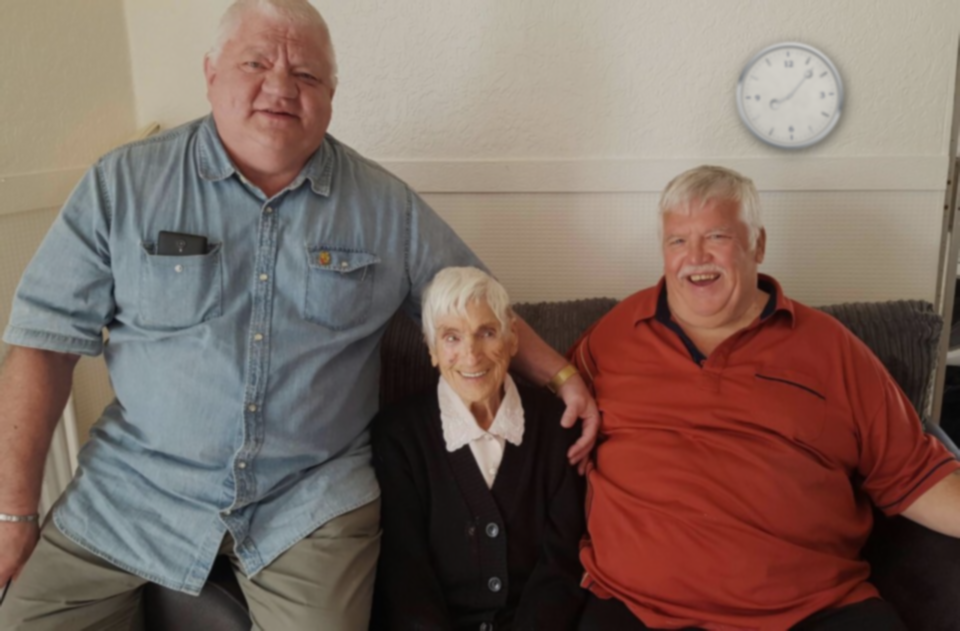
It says 8:07
